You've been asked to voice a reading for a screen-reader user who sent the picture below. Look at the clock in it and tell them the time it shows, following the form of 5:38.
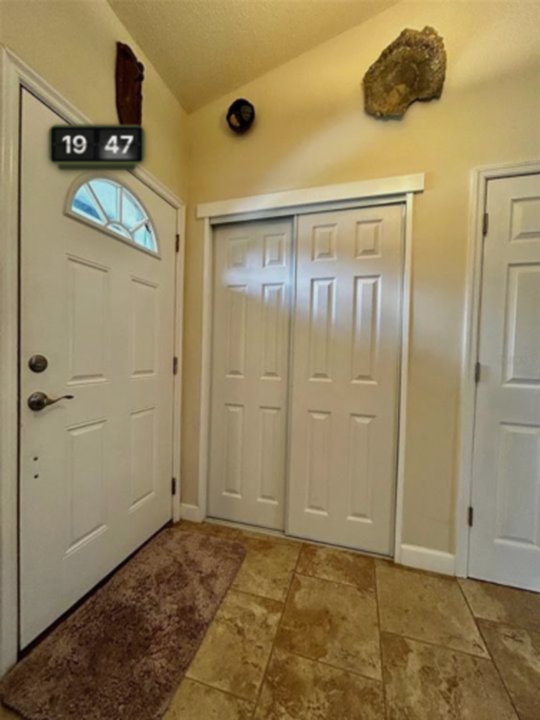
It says 19:47
